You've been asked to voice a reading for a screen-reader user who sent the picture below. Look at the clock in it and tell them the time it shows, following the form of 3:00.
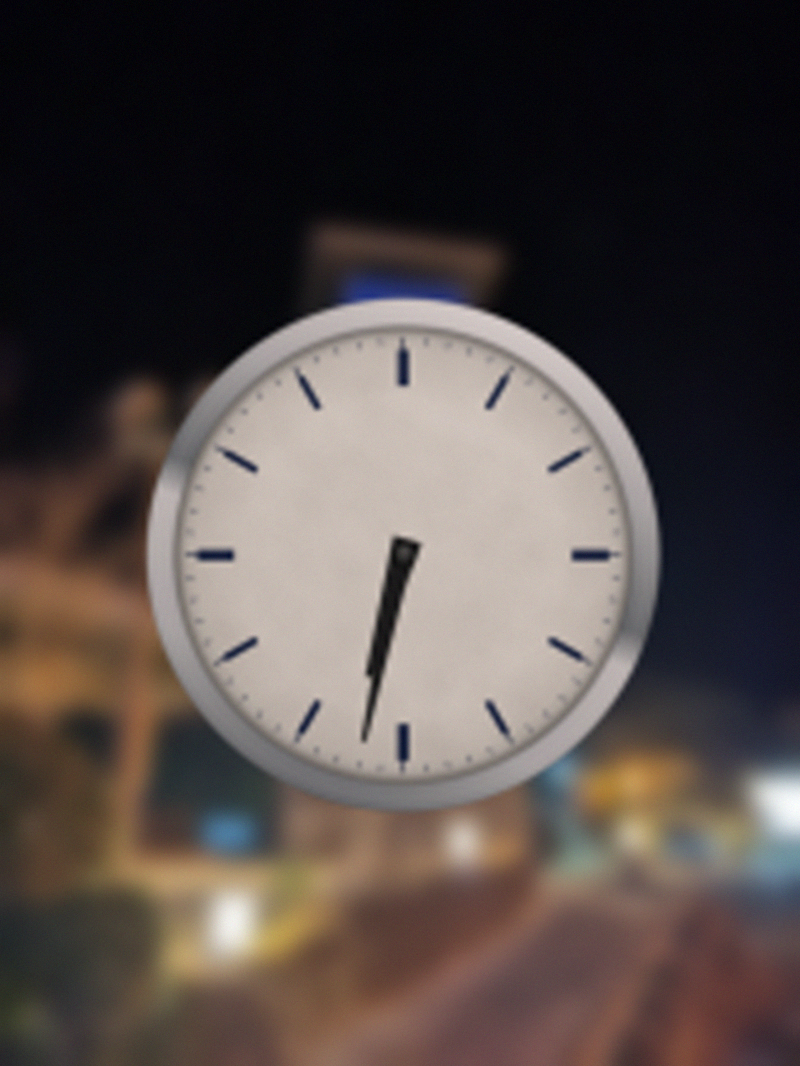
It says 6:32
